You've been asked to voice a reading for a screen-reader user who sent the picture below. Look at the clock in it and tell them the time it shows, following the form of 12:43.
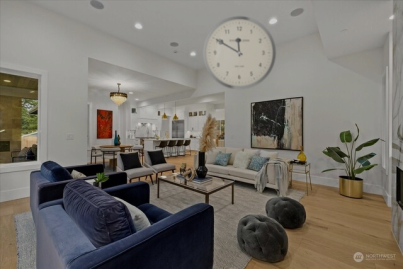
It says 11:50
